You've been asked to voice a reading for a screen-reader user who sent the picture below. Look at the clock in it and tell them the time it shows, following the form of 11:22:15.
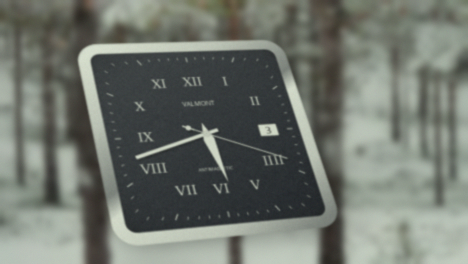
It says 5:42:19
